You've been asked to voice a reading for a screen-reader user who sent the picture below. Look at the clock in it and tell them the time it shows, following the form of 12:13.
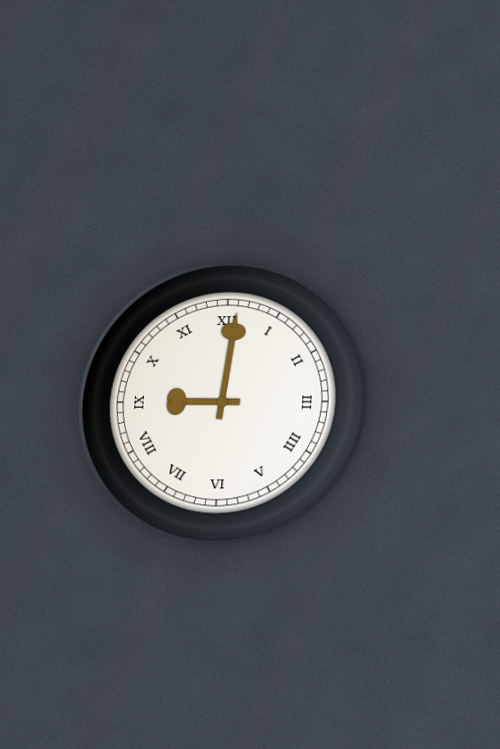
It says 9:01
